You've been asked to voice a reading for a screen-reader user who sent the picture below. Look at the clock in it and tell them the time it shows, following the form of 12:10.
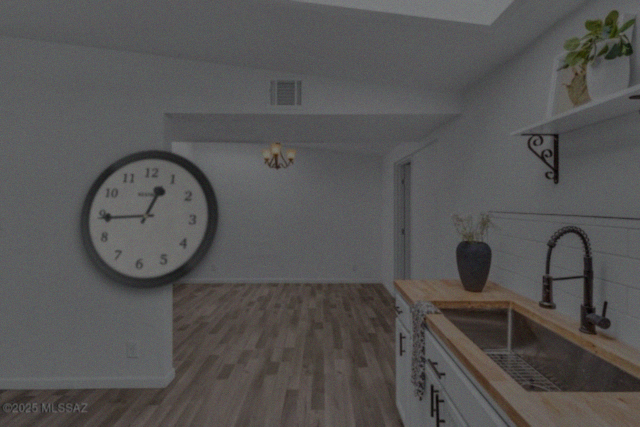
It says 12:44
